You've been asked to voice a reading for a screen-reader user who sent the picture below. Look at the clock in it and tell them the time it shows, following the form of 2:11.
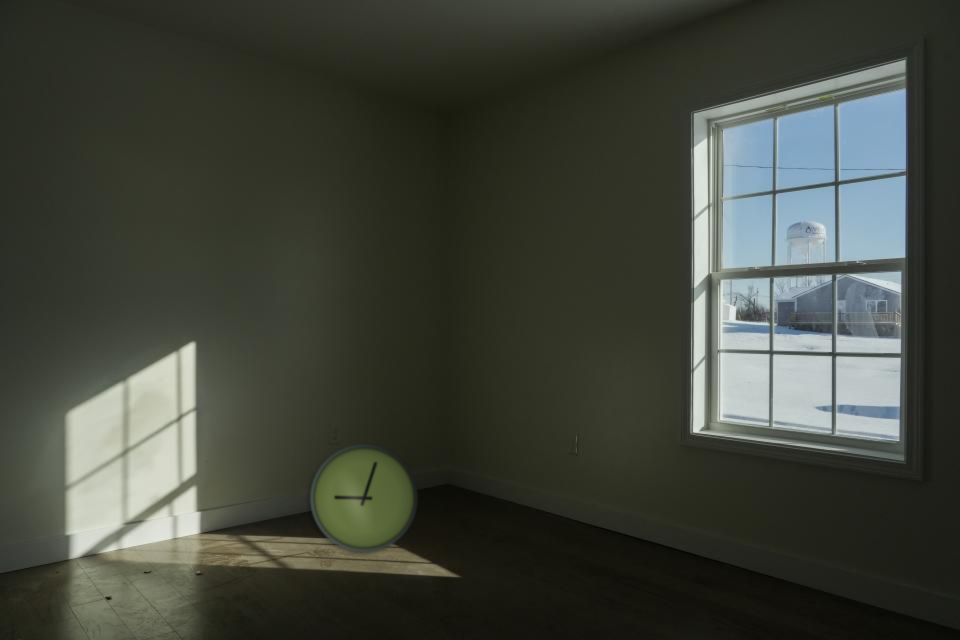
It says 9:03
